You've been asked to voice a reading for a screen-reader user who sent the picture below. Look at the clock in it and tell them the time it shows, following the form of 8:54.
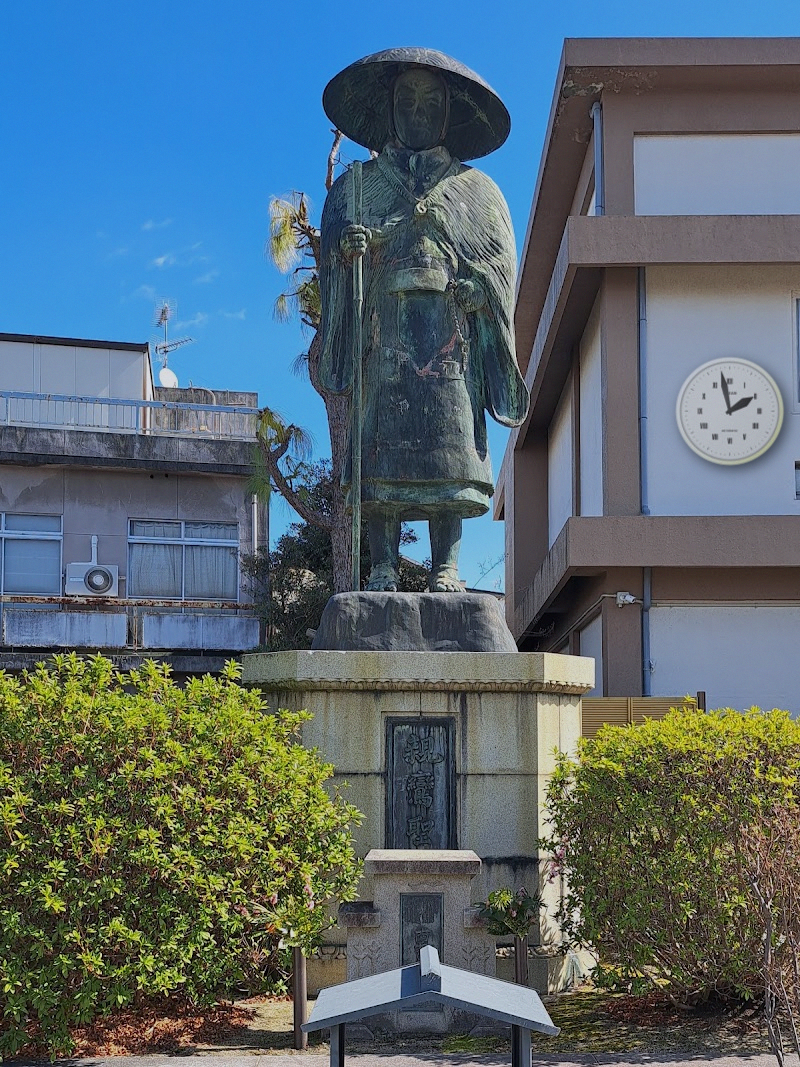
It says 1:58
